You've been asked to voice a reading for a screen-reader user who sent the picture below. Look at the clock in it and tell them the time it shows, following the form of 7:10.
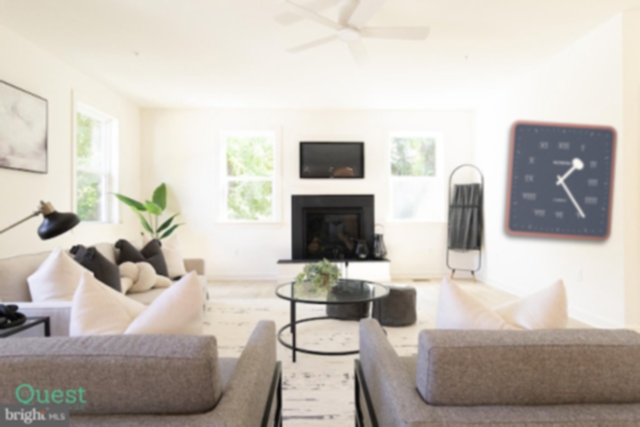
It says 1:24
